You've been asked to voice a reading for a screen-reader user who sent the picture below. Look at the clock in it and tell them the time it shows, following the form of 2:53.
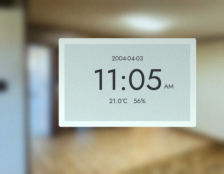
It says 11:05
